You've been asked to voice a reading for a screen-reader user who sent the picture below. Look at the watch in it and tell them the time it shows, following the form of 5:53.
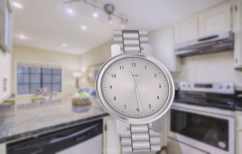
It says 11:29
